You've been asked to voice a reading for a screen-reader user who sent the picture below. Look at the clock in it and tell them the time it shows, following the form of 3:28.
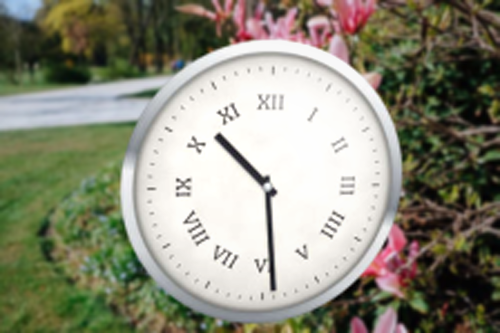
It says 10:29
